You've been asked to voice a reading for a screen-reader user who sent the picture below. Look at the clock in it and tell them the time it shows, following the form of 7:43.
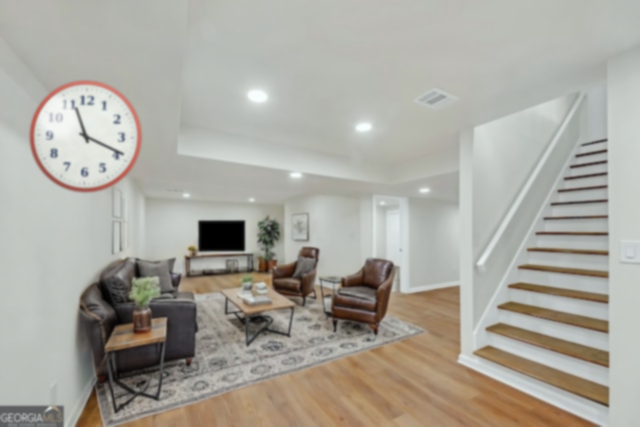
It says 11:19
